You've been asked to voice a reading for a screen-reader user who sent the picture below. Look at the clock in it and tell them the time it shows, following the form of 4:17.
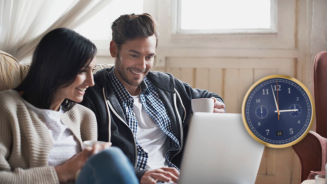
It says 2:58
